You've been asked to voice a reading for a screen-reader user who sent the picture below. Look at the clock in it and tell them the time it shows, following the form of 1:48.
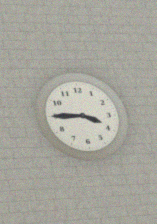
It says 3:45
